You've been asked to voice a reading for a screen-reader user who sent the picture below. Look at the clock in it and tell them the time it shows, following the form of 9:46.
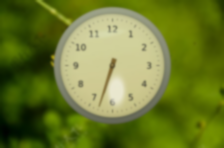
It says 6:33
